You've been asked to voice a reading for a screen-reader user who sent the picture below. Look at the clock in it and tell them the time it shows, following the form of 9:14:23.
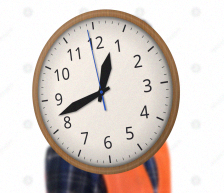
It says 12:41:59
